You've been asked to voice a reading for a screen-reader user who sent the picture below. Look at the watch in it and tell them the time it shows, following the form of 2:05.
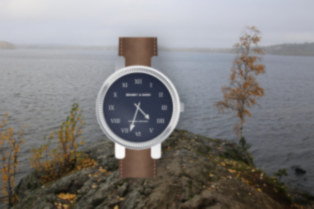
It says 4:33
